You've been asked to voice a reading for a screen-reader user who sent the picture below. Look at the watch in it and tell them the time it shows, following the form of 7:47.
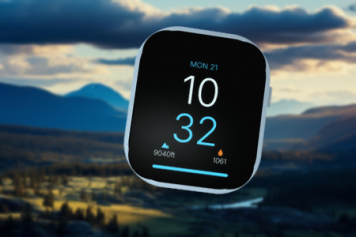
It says 10:32
